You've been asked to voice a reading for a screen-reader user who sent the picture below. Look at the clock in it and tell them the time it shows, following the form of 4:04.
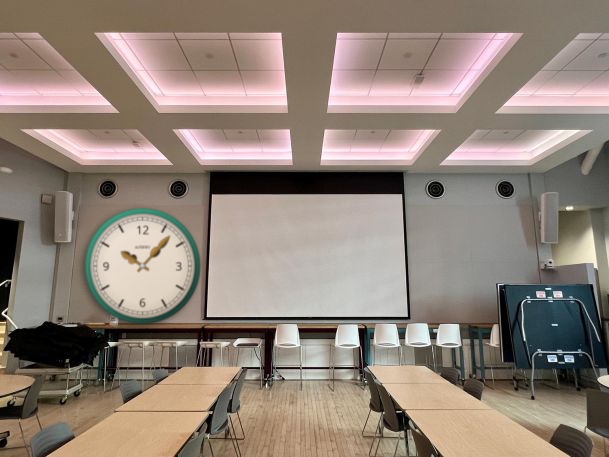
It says 10:07
